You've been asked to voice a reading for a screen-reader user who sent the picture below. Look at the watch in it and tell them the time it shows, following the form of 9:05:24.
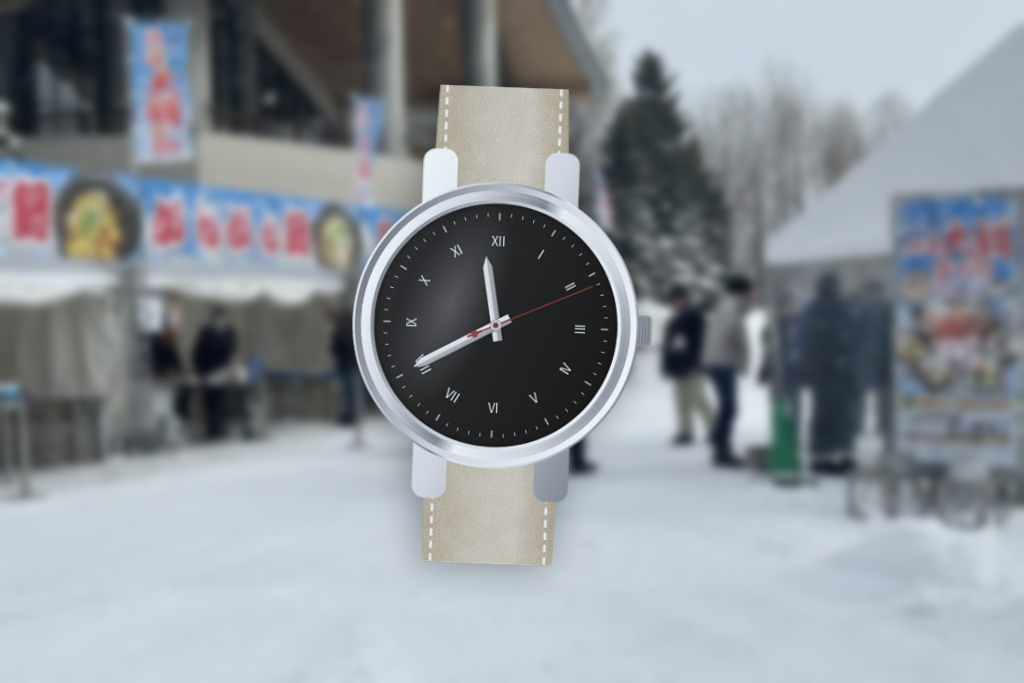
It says 11:40:11
